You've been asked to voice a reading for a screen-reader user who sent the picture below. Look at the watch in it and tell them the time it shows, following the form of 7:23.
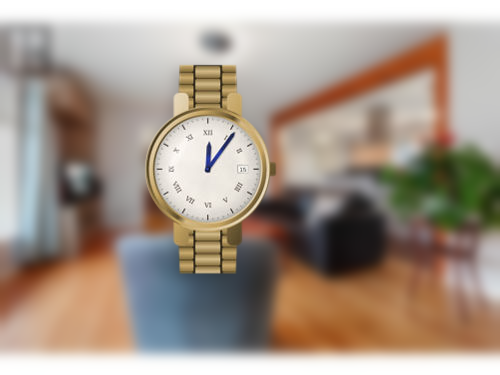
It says 12:06
